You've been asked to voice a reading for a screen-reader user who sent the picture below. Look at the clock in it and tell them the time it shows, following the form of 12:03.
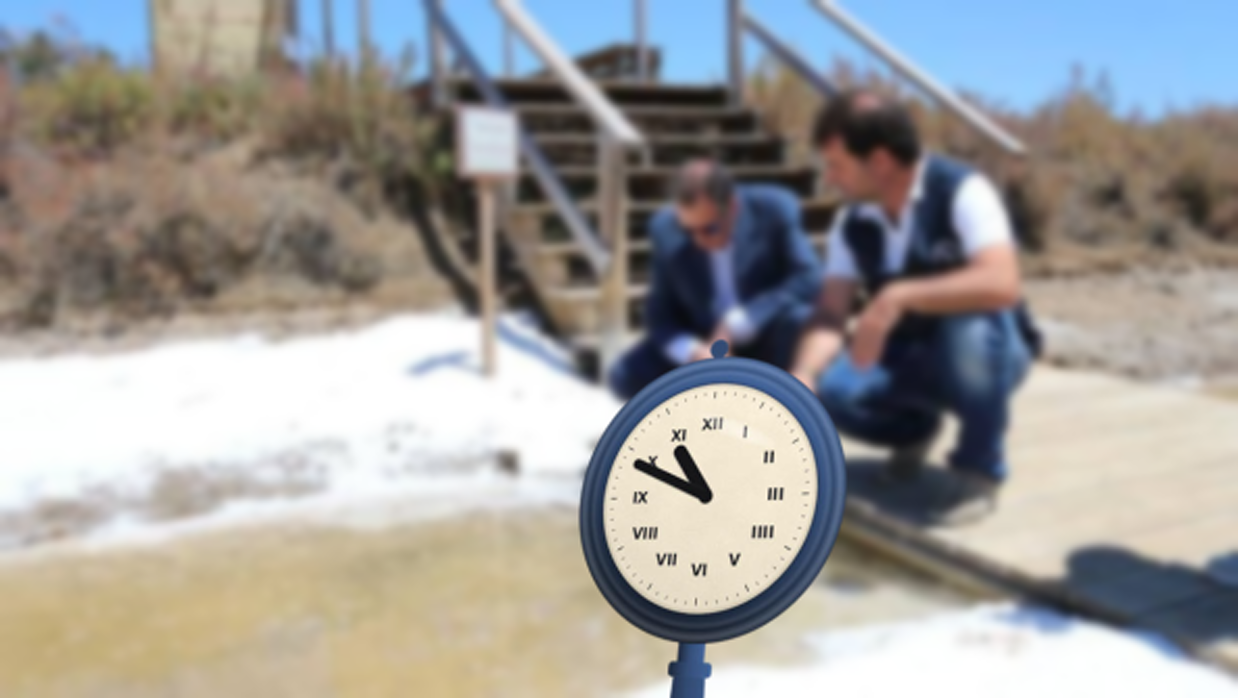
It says 10:49
